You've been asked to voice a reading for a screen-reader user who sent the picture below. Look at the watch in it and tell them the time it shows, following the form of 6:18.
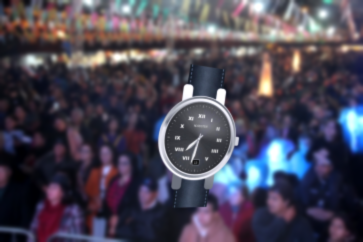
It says 7:32
